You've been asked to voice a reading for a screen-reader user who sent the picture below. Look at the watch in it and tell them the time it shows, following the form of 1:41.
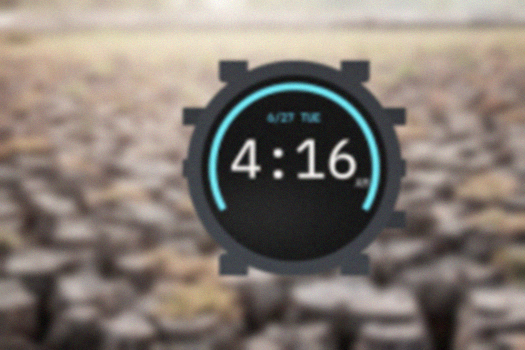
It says 4:16
